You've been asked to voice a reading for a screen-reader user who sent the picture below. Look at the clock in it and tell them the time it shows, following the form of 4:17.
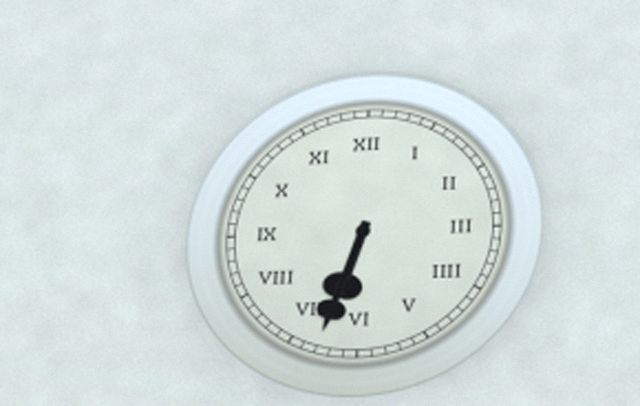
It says 6:33
